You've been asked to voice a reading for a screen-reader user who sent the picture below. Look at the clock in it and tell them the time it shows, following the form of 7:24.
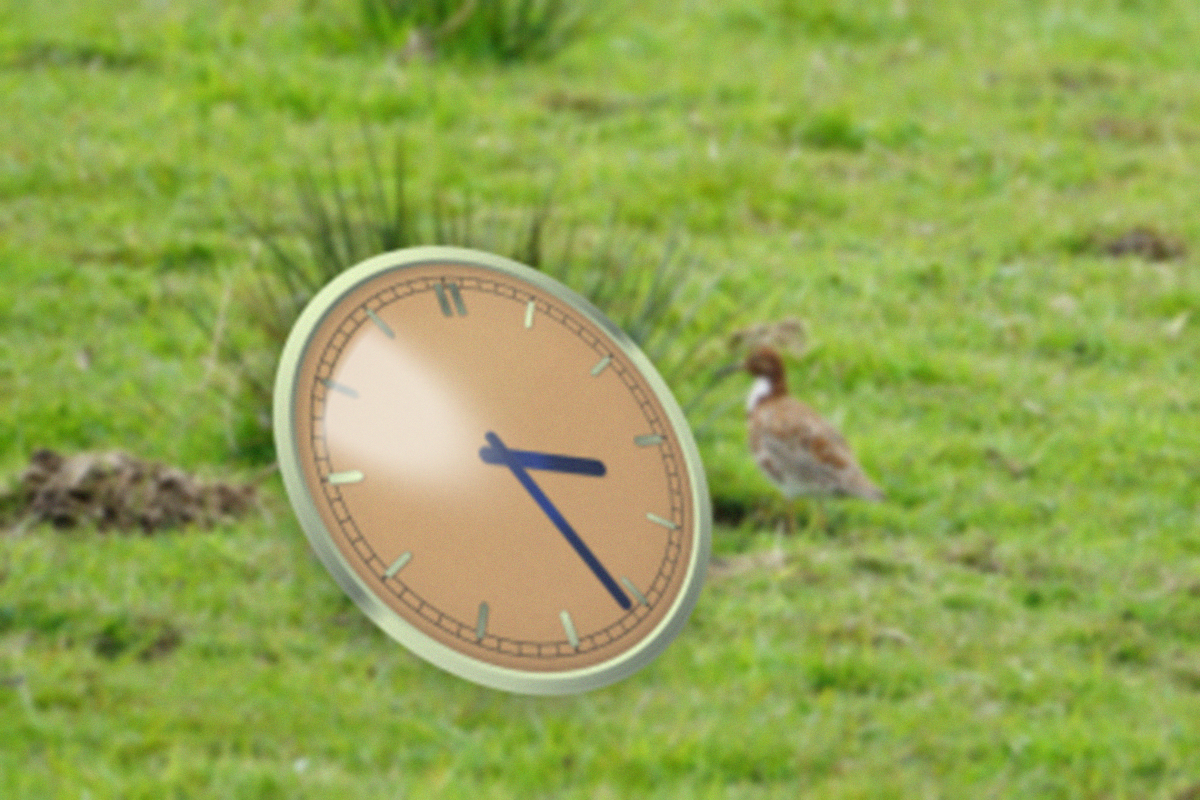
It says 3:26
